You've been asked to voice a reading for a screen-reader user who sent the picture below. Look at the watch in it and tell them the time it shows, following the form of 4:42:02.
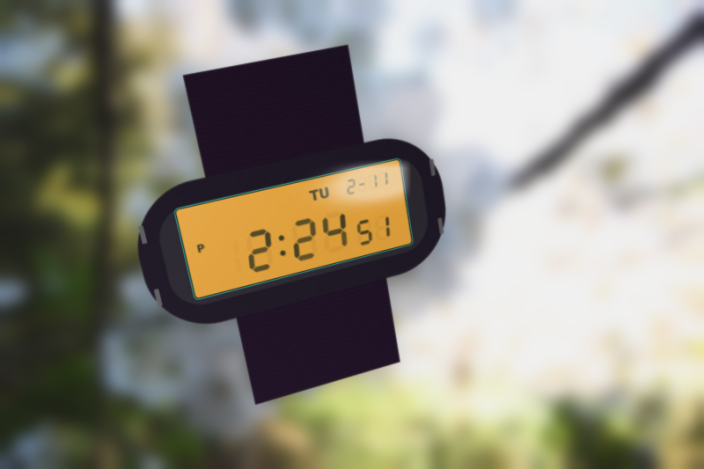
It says 2:24:51
